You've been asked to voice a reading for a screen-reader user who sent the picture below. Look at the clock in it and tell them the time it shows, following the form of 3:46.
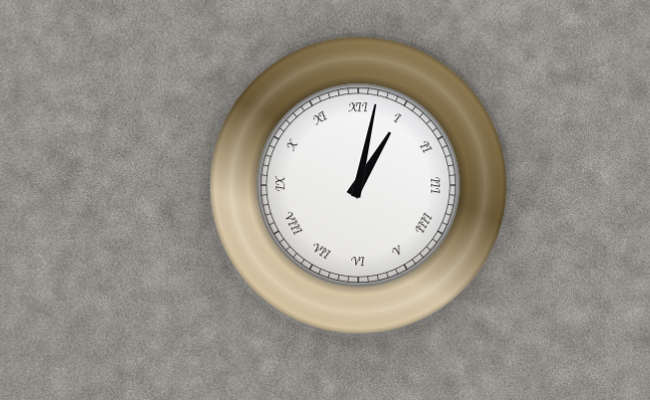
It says 1:02
